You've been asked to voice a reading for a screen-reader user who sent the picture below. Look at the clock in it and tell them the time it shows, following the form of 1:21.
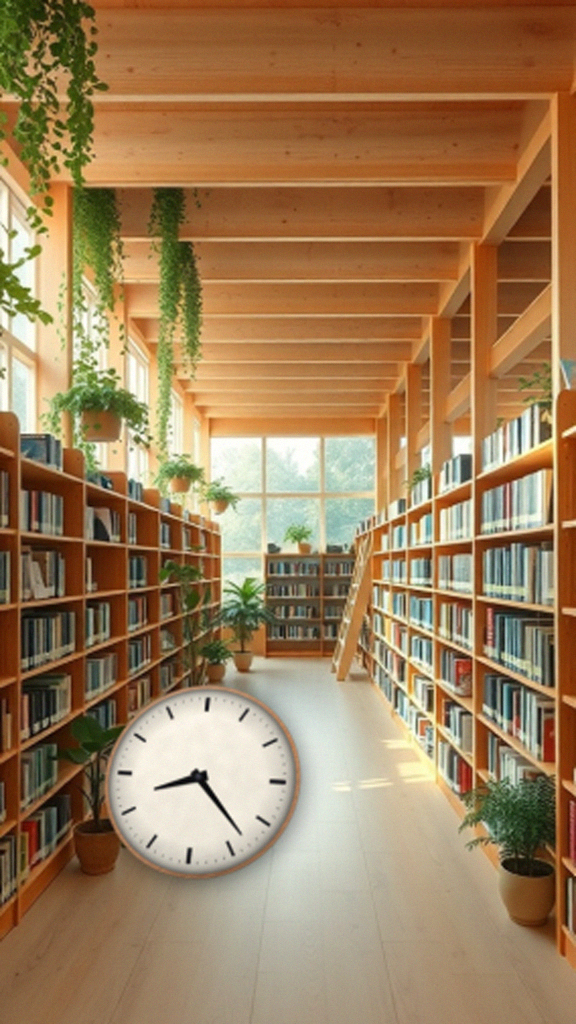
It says 8:23
